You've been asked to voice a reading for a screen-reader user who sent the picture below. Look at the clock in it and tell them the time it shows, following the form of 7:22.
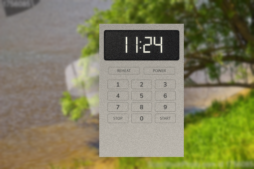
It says 11:24
